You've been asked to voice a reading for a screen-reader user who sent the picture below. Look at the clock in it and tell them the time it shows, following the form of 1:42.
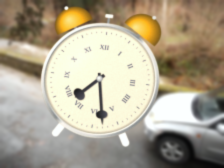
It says 7:28
